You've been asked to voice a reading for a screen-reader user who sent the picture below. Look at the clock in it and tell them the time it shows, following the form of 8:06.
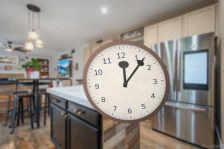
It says 12:07
